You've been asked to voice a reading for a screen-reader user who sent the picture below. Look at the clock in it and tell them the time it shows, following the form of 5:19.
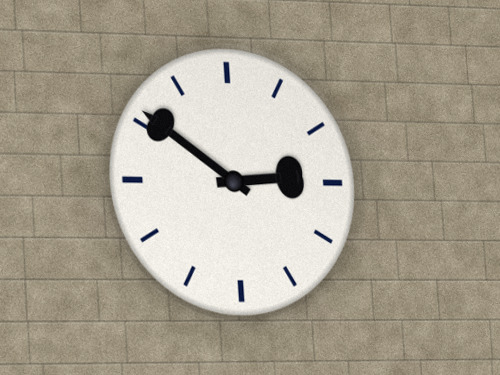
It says 2:51
